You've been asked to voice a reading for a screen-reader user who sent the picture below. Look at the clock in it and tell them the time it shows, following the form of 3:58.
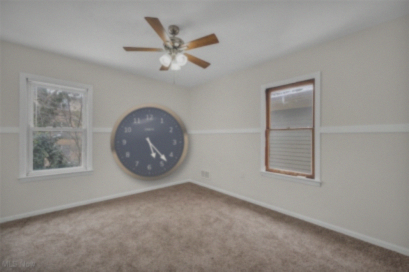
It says 5:23
